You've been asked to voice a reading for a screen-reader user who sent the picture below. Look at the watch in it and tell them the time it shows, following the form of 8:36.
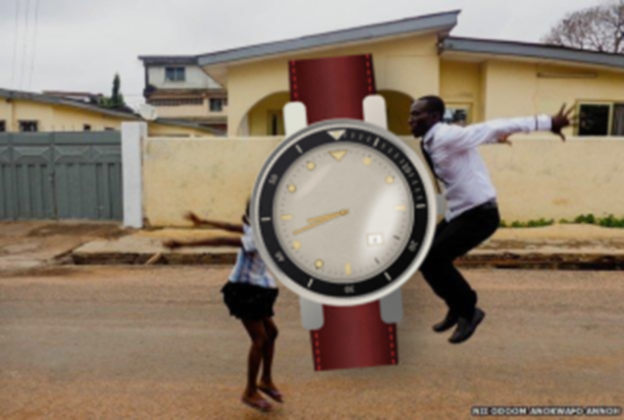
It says 8:42
